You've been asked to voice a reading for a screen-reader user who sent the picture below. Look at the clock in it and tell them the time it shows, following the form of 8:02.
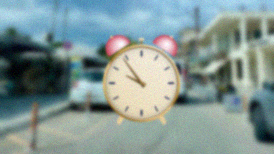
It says 9:54
